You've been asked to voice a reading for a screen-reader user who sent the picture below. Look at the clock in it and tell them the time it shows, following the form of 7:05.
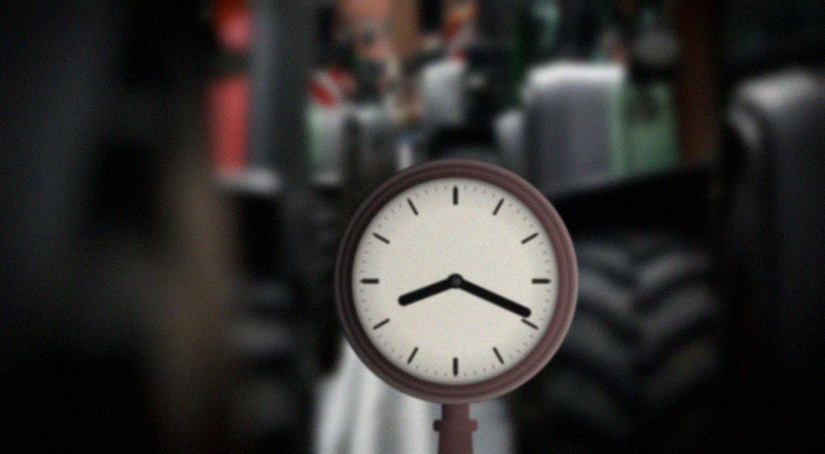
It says 8:19
